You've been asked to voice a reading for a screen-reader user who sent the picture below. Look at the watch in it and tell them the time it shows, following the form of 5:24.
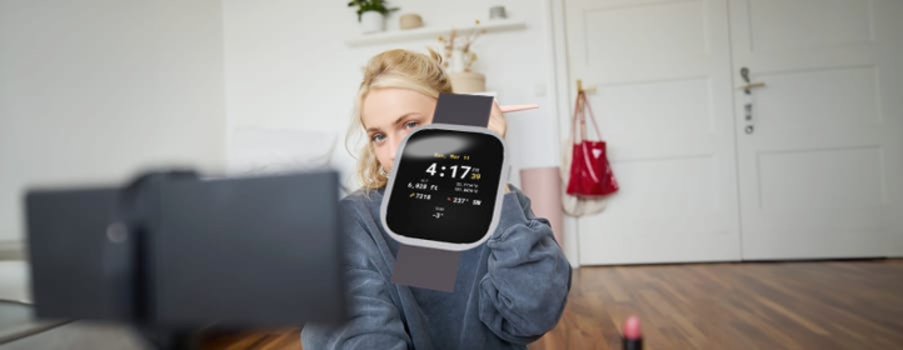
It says 4:17
